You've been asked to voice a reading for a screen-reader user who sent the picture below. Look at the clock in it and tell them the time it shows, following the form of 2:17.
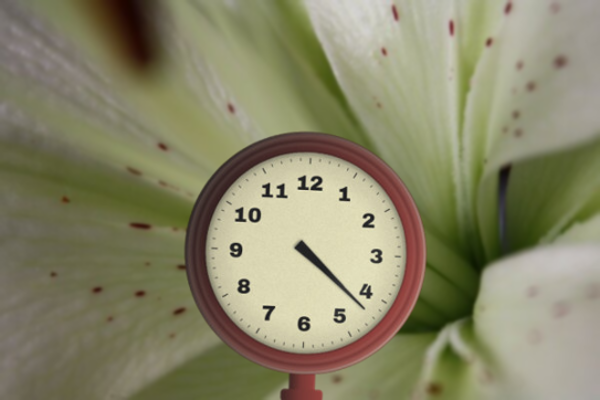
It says 4:22
